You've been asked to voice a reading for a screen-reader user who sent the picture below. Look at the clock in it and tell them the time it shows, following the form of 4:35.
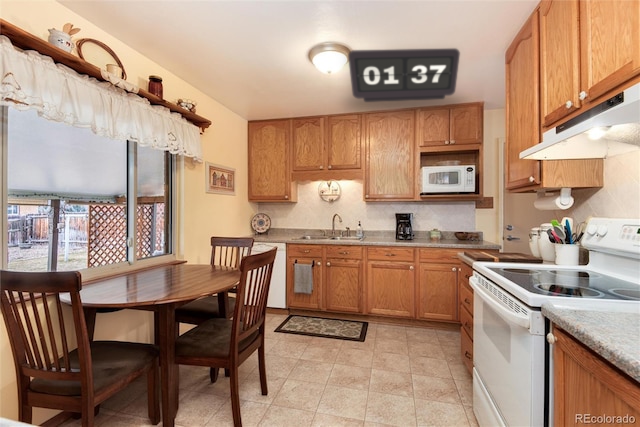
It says 1:37
